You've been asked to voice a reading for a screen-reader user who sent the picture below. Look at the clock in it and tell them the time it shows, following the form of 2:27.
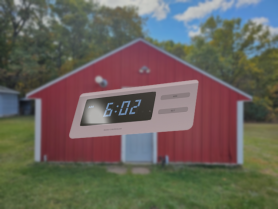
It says 6:02
